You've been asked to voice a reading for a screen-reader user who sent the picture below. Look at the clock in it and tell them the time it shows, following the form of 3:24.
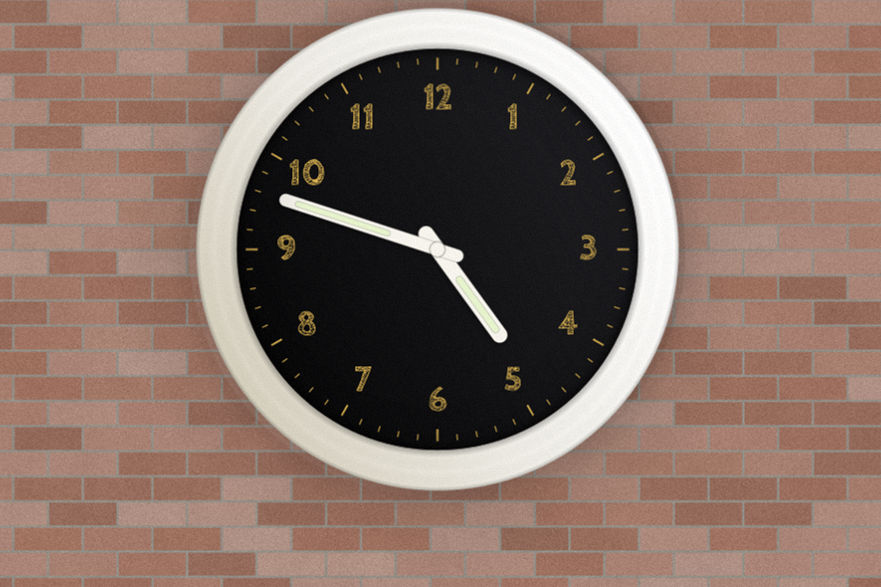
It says 4:48
